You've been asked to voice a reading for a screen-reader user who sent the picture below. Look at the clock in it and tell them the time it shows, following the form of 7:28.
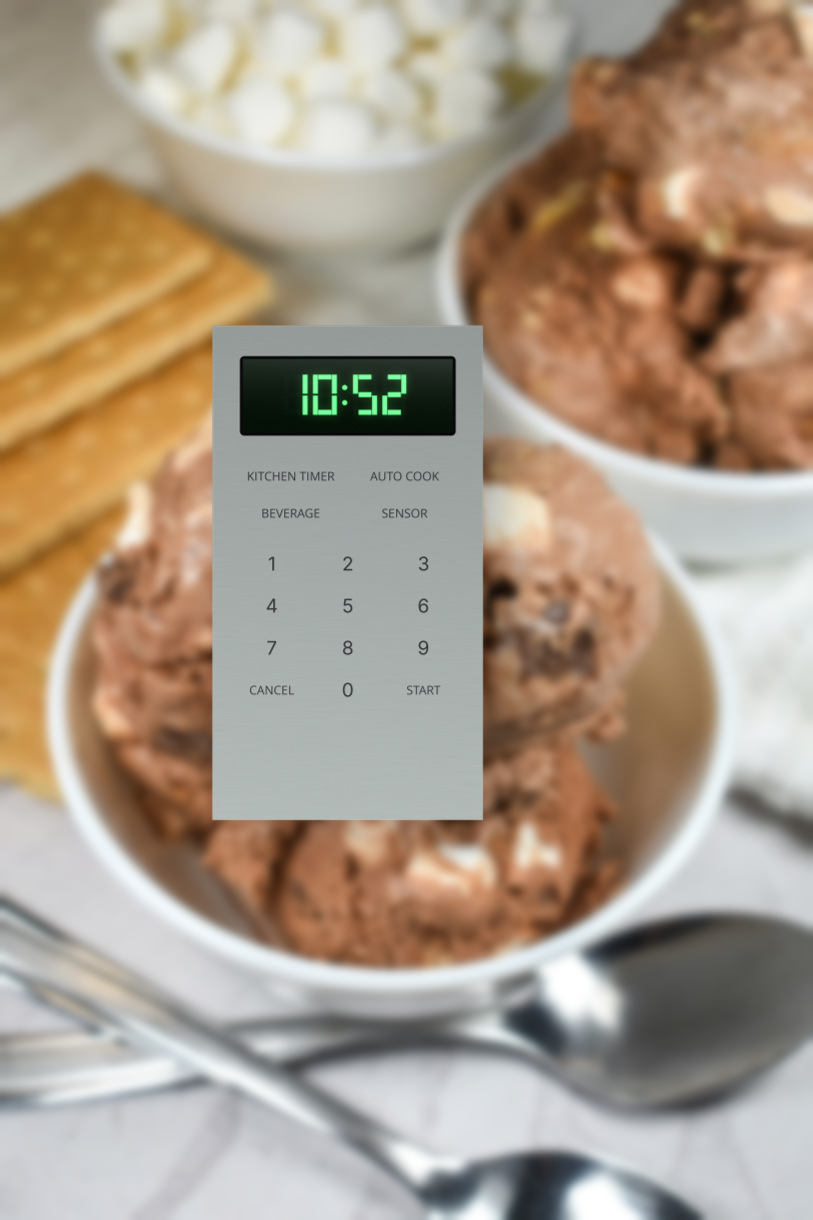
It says 10:52
